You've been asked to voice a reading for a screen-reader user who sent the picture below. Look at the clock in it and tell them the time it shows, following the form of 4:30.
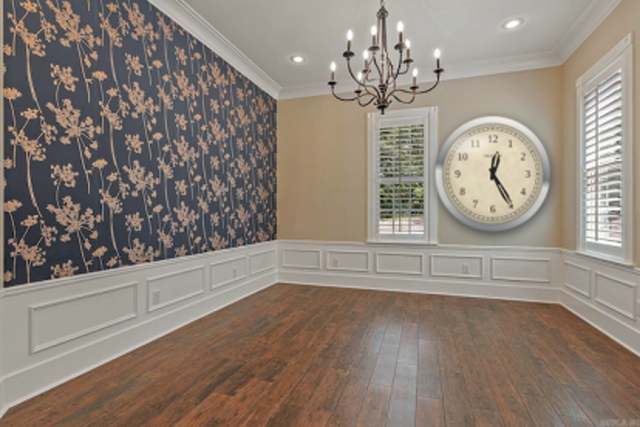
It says 12:25
